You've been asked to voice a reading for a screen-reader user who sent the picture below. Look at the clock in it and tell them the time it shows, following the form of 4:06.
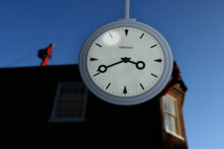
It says 3:41
